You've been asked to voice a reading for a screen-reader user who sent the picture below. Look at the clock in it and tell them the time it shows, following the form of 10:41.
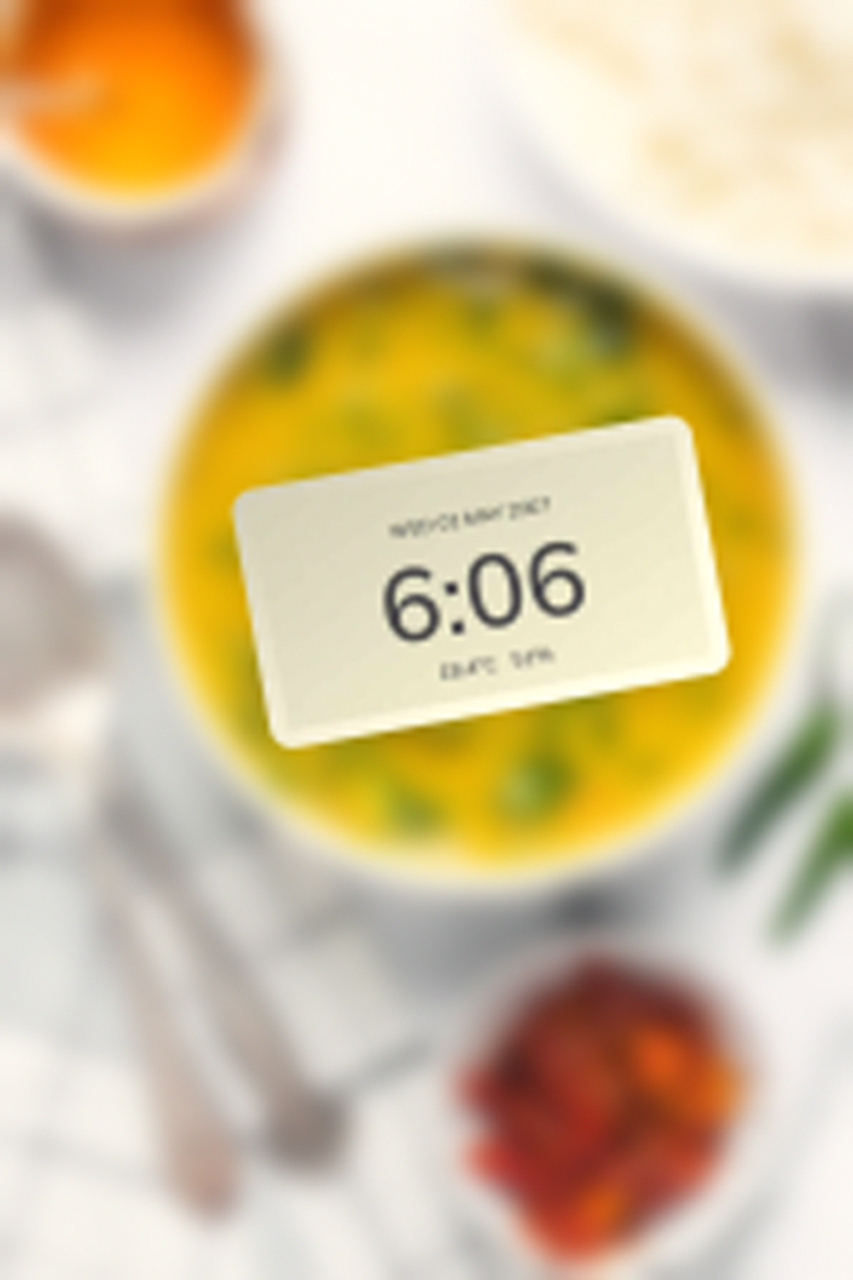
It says 6:06
